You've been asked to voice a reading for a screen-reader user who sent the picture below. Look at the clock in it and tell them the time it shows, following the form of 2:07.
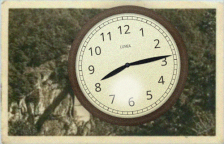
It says 8:14
